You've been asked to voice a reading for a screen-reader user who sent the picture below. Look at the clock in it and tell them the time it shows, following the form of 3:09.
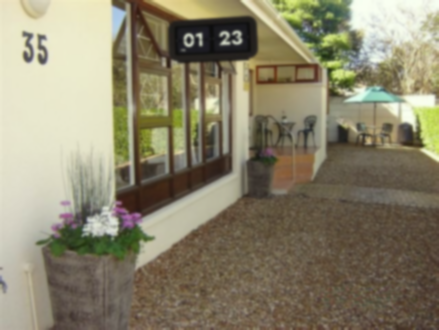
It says 1:23
